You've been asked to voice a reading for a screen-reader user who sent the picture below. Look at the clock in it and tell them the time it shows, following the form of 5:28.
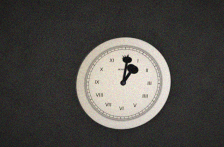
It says 1:01
